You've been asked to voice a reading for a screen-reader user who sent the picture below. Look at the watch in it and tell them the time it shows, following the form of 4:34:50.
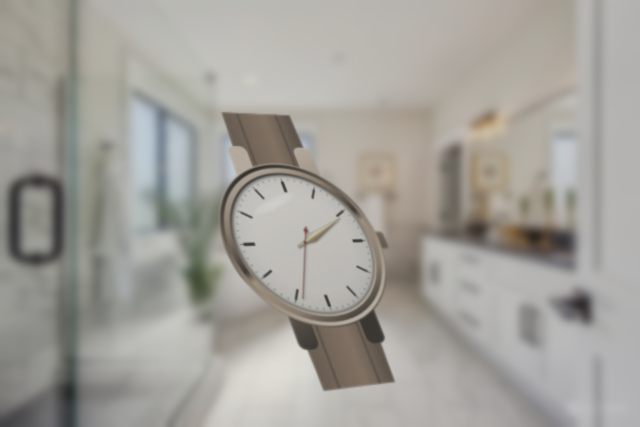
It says 2:10:34
